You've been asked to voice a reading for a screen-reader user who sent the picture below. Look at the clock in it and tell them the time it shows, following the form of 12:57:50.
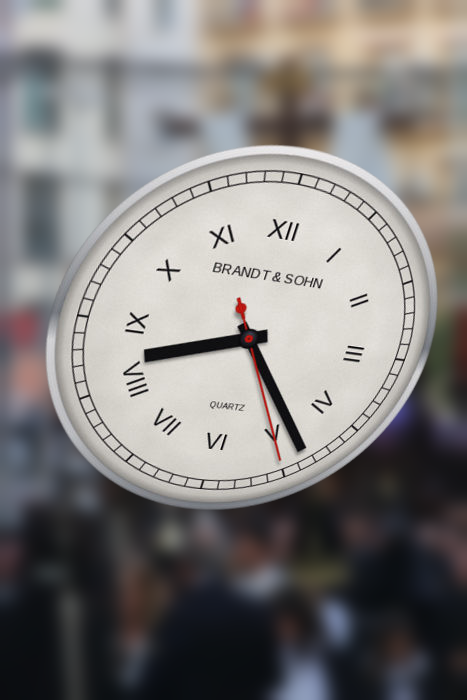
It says 8:23:25
